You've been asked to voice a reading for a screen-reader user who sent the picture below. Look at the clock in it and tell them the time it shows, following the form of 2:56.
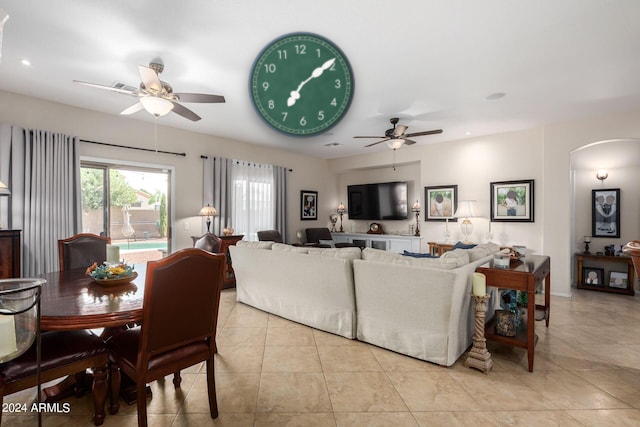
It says 7:09
